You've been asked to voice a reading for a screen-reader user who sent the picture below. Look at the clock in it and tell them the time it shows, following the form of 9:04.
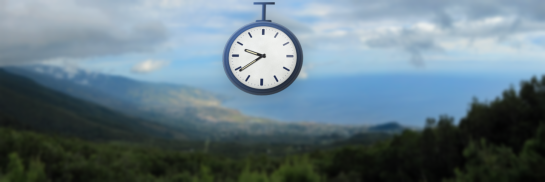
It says 9:39
